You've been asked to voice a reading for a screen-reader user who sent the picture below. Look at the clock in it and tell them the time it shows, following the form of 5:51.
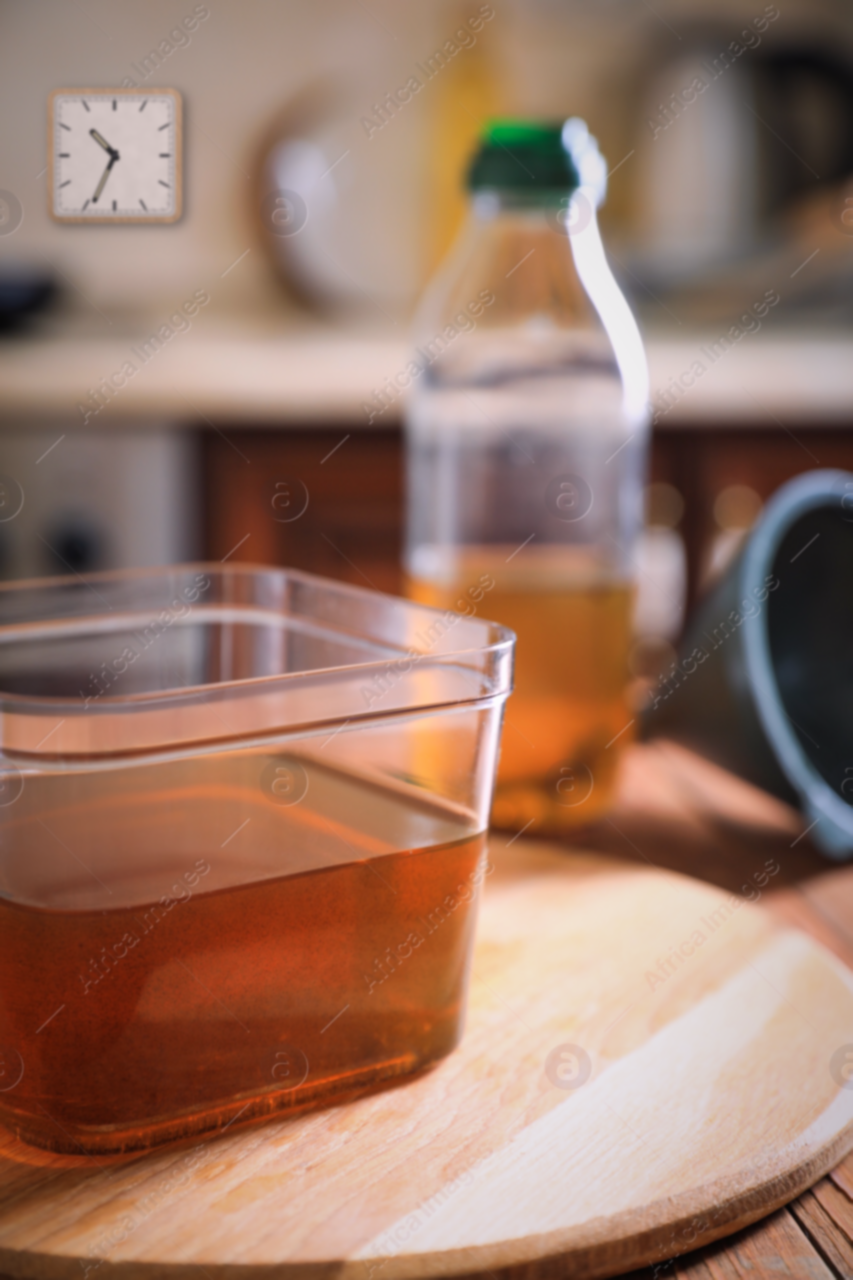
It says 10:34
